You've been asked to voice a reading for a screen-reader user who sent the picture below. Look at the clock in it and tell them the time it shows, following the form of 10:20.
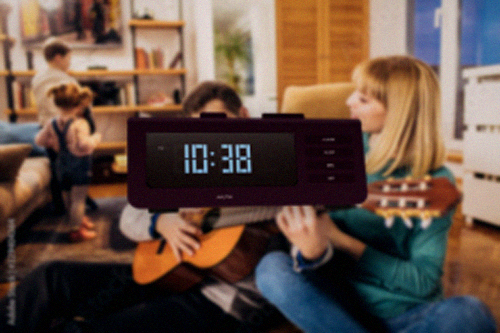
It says 10:38
